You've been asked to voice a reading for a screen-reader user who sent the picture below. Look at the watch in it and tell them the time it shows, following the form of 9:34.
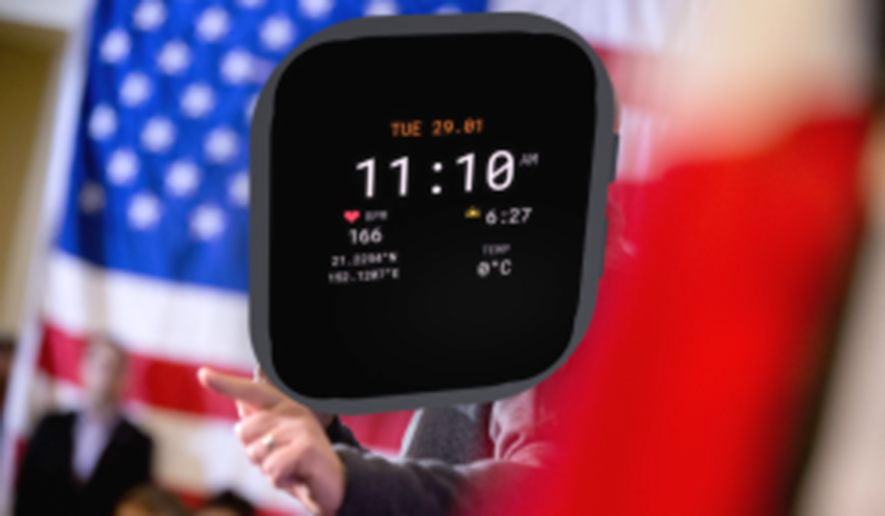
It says 11:10
